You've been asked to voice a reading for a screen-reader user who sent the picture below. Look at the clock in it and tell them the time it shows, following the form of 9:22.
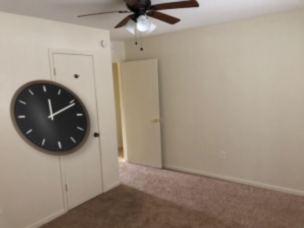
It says 12:11
